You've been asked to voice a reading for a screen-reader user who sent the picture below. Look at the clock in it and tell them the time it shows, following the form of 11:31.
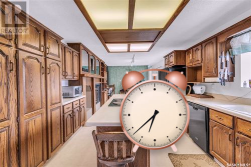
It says 6:38
